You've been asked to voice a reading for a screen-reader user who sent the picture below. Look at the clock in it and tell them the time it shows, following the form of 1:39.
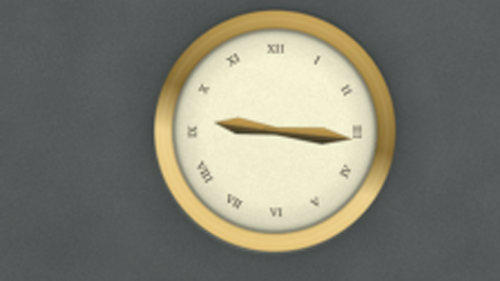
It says 9:16
